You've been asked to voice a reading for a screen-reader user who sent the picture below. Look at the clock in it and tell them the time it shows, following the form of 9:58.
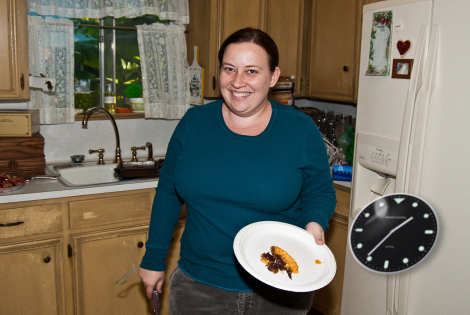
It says 1:36
